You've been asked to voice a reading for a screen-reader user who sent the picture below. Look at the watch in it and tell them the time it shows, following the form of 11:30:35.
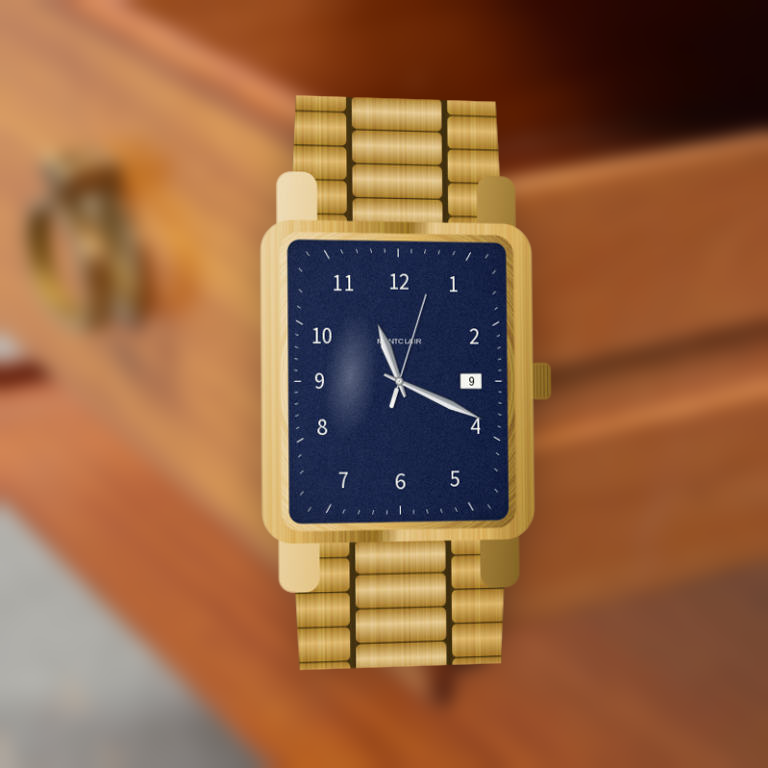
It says 11:19:03
